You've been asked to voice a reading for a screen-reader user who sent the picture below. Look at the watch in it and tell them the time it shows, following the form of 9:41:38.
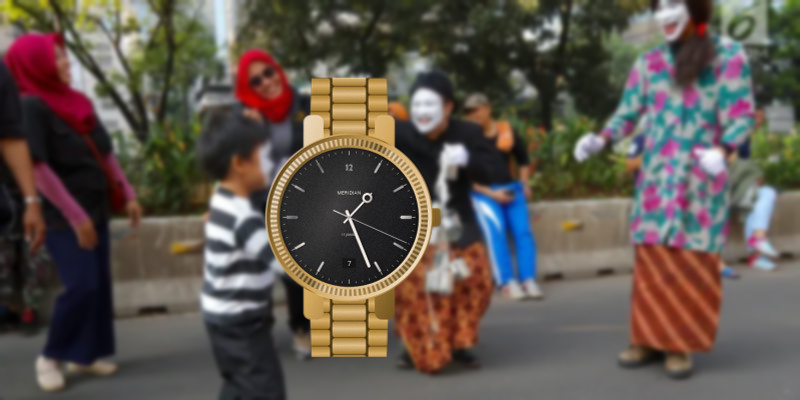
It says 1:26:19
